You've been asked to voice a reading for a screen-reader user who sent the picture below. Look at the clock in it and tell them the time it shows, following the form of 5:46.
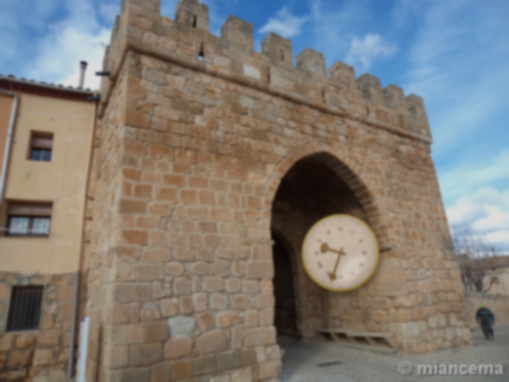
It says 9:33
